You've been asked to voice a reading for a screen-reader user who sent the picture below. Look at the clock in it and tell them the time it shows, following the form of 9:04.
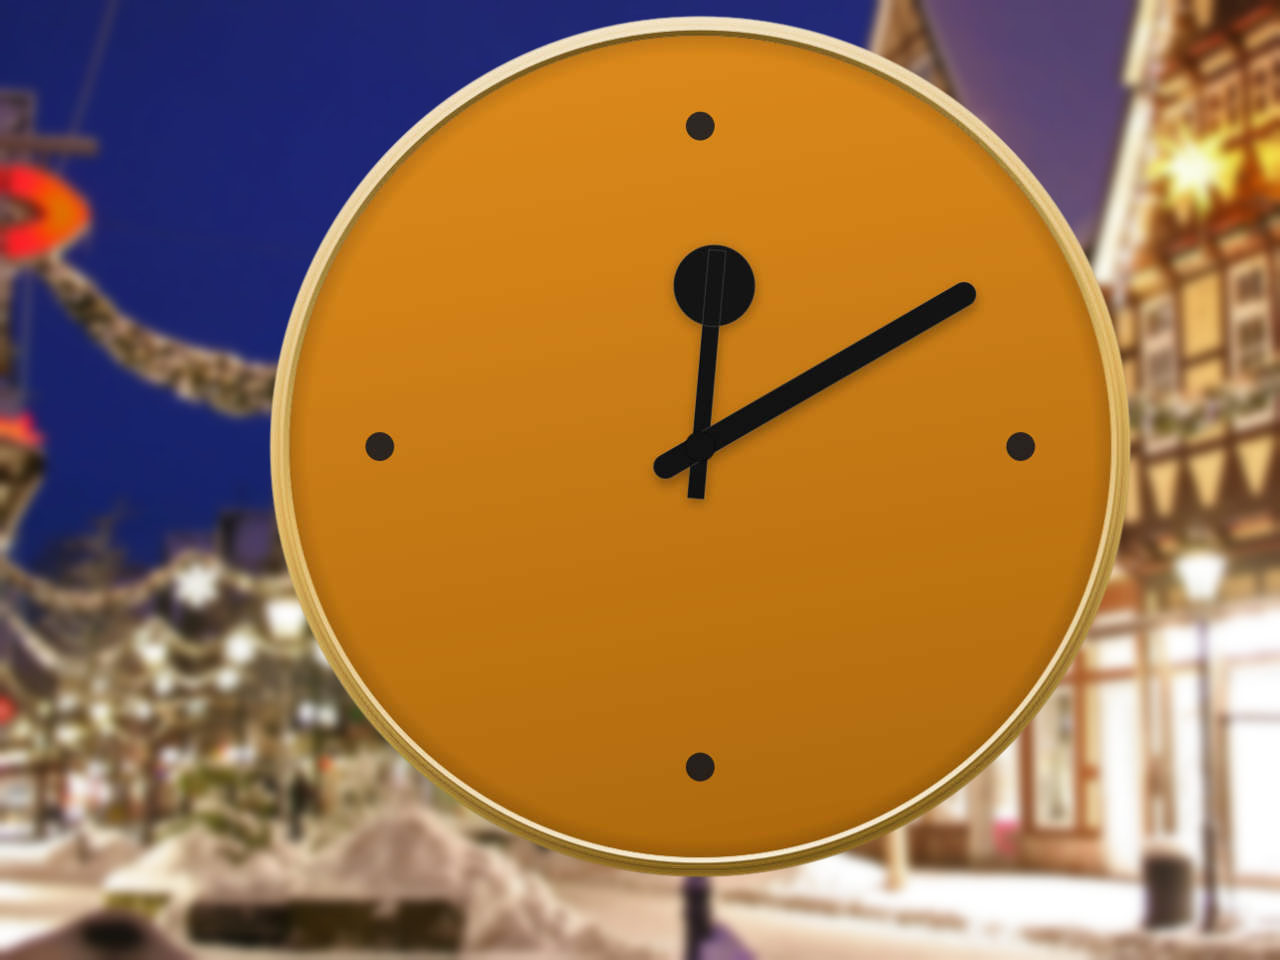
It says 12:10
